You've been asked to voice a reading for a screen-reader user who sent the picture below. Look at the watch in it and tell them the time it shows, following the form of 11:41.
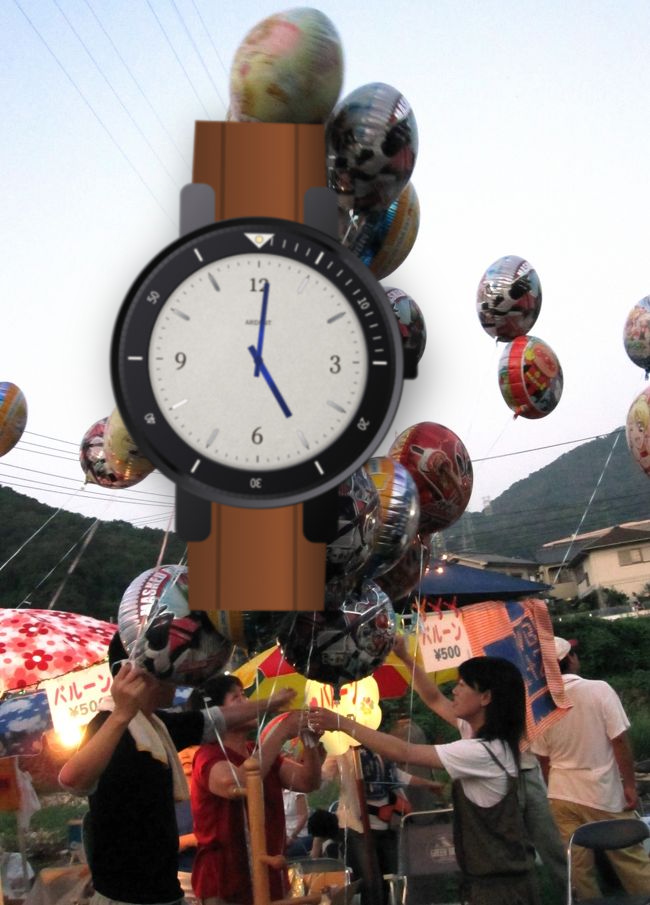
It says 5:01
